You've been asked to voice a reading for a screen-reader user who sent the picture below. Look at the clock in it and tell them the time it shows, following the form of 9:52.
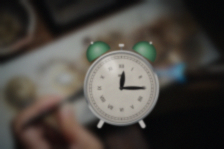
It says 12:15
